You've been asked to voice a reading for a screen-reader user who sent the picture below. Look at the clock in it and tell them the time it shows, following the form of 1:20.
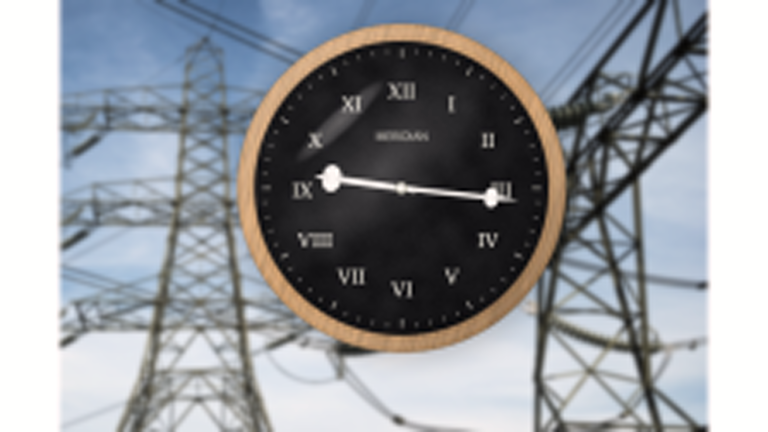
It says 9:16
